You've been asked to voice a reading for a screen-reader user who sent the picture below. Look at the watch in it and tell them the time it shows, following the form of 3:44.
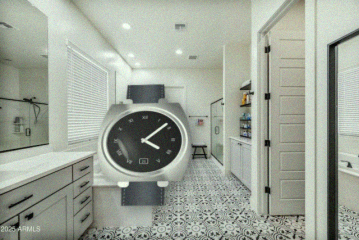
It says 4:08
